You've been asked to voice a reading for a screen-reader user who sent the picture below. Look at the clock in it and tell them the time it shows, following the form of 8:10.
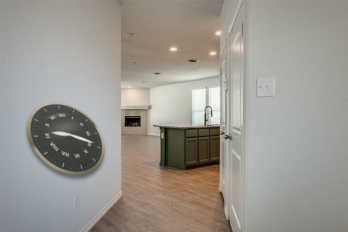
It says 9:19
